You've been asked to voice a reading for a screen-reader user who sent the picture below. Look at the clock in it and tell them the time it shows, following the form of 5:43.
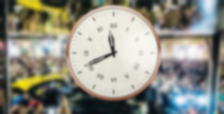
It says 11:41
